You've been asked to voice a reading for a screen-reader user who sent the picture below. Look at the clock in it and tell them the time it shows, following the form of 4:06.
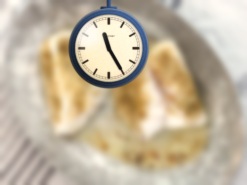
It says 11:25
